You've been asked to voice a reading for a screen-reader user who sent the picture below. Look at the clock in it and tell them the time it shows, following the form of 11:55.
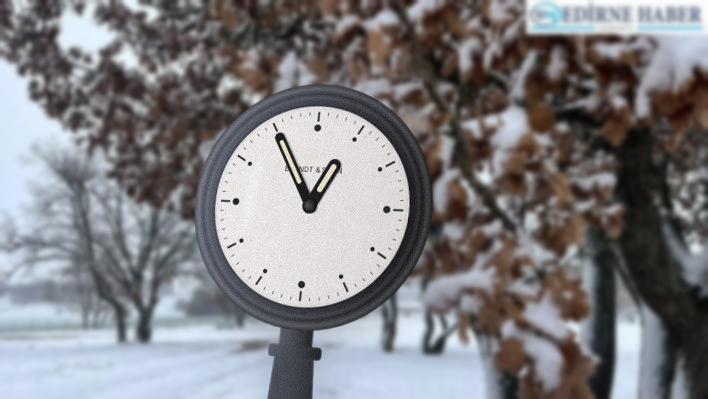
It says 12:55
